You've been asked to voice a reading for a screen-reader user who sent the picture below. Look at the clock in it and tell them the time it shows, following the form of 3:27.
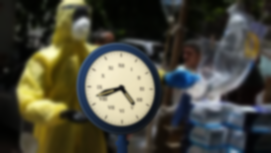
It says 4:42
